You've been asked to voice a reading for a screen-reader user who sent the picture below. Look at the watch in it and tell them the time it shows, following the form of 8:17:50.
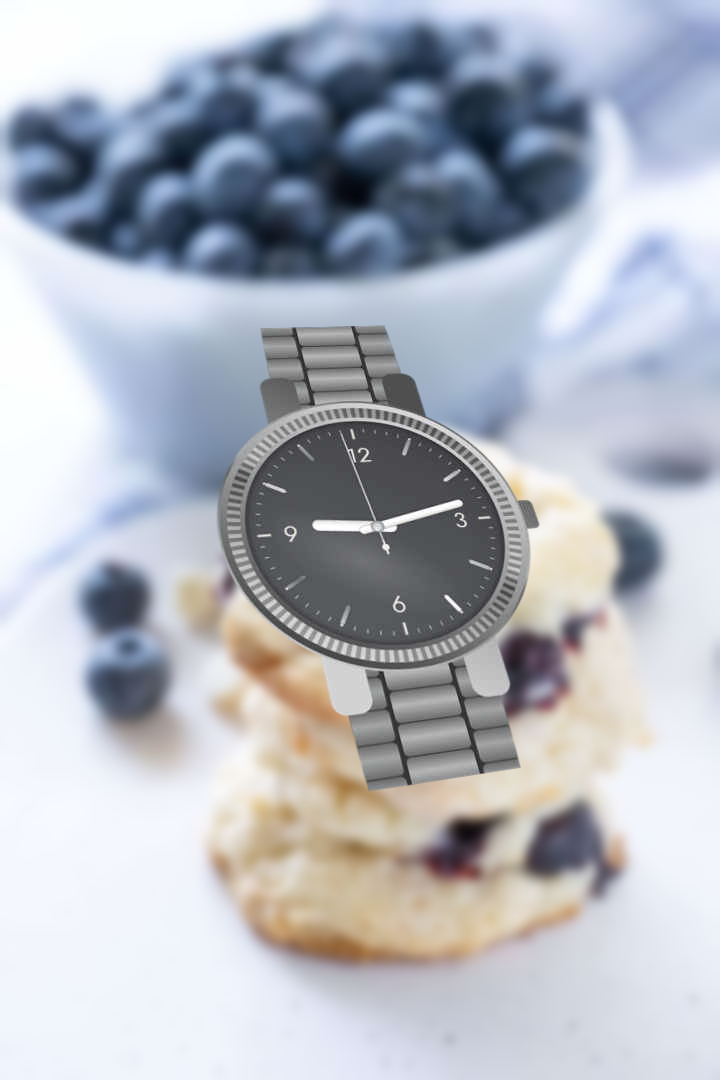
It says 9:12:59
